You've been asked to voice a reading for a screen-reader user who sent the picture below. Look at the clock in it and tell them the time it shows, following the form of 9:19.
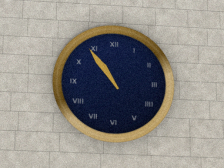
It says 10:54
